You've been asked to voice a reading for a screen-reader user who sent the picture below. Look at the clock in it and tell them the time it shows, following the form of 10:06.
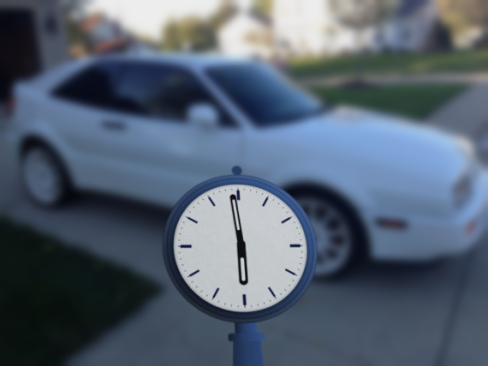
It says 5:59
